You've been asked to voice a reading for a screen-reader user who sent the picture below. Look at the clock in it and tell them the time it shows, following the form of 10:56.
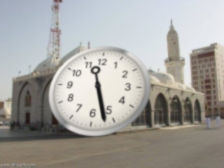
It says 11:27
